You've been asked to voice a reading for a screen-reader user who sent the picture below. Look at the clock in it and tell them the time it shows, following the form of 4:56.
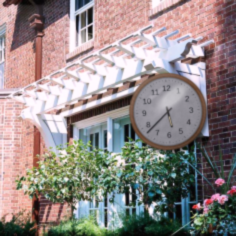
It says 5:38
